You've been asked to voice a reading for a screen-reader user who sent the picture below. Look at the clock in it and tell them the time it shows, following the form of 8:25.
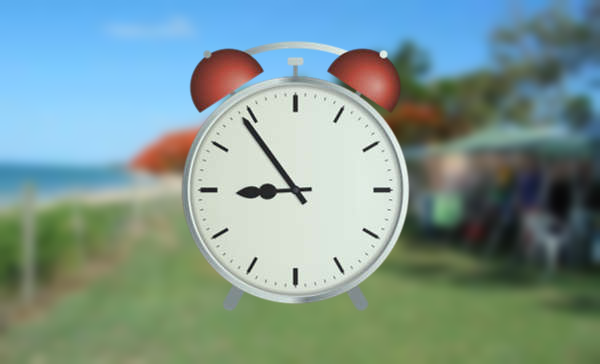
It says 8:54
